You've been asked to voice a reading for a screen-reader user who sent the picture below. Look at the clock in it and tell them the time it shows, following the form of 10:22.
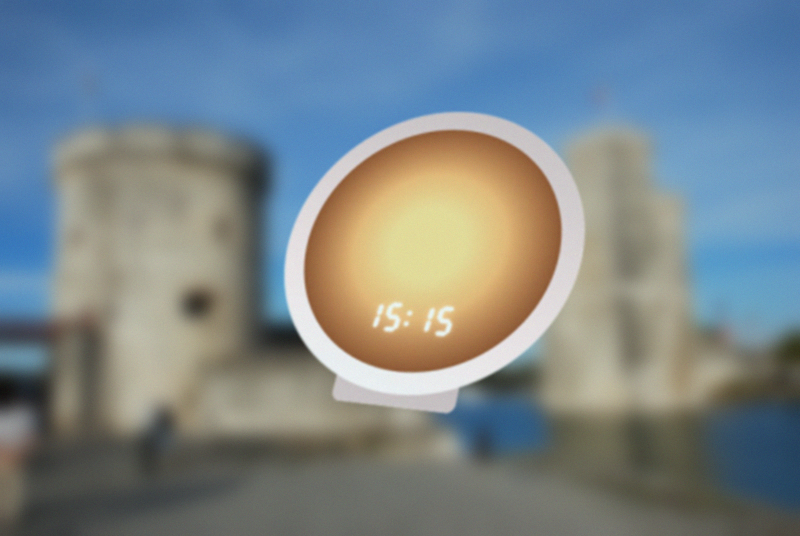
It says 15:15
